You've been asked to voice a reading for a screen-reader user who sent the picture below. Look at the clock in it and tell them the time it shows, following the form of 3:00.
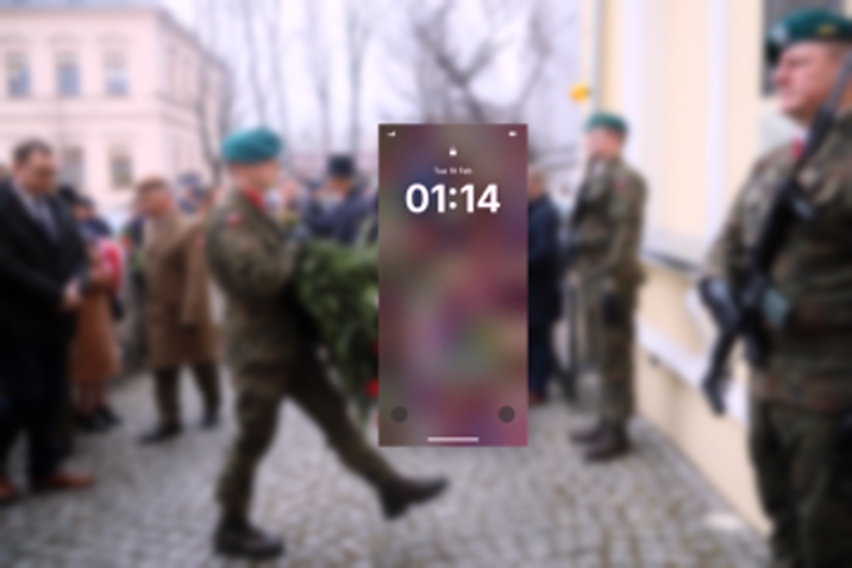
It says 1:14
